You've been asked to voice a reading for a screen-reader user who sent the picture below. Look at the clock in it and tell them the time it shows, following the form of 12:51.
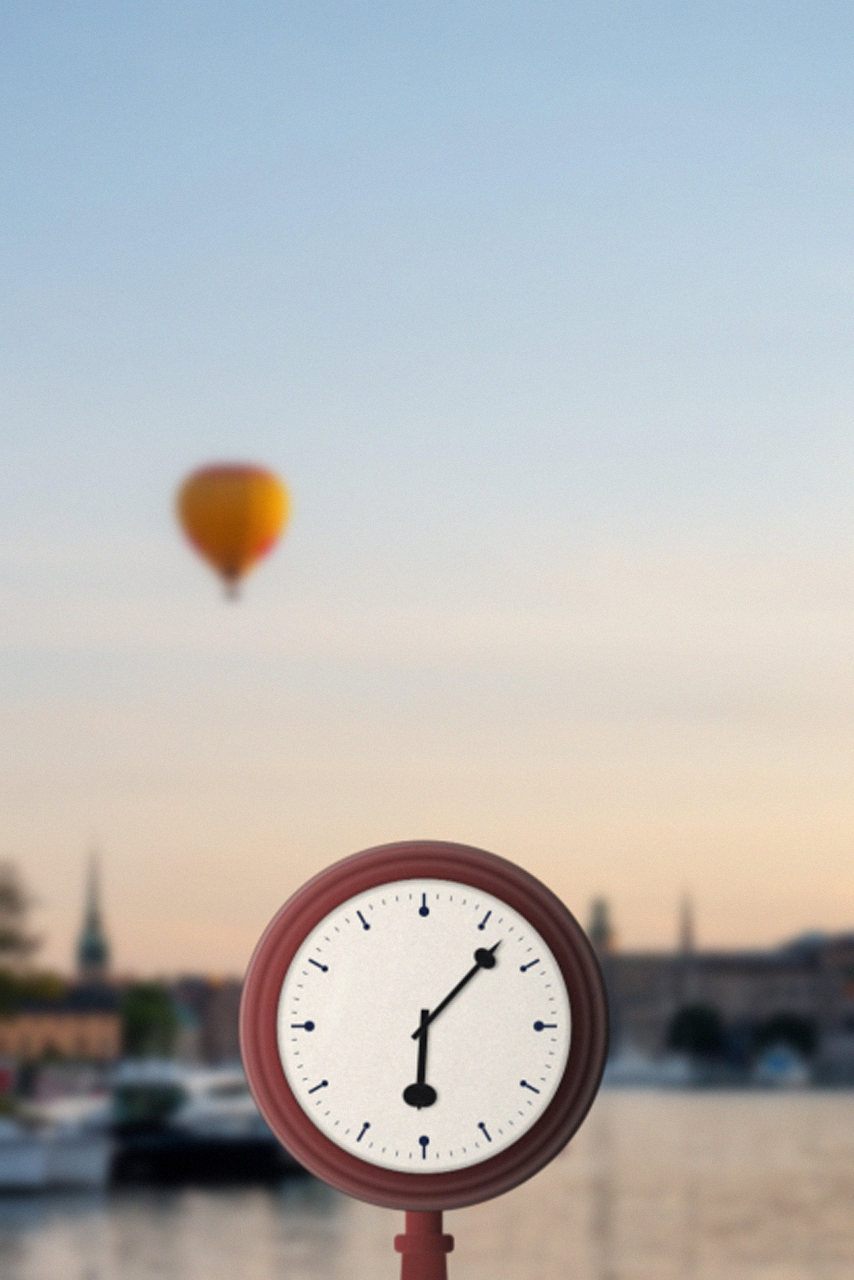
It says 6:07
